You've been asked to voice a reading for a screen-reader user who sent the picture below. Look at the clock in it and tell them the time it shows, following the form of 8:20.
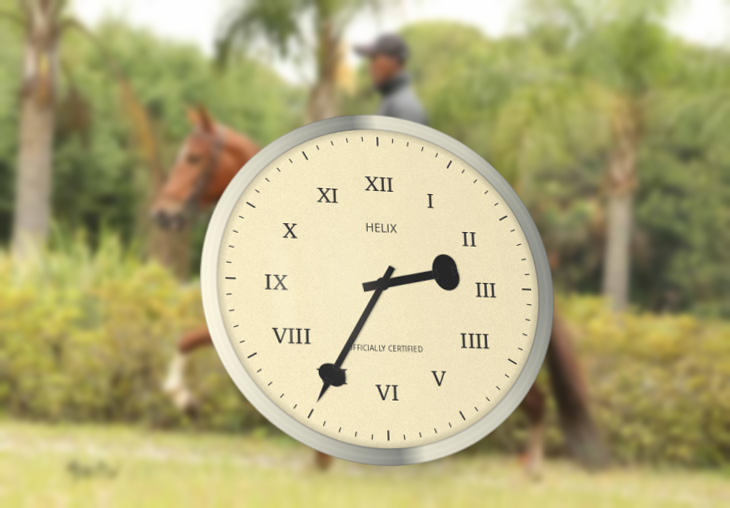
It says 2:35
